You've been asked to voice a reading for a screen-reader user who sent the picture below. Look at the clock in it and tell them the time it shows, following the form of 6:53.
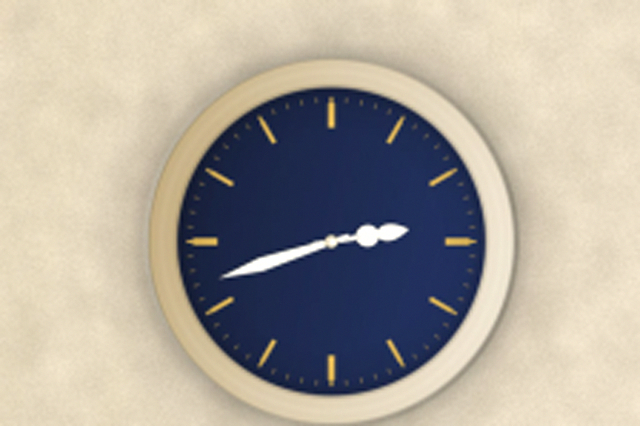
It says 2:42
